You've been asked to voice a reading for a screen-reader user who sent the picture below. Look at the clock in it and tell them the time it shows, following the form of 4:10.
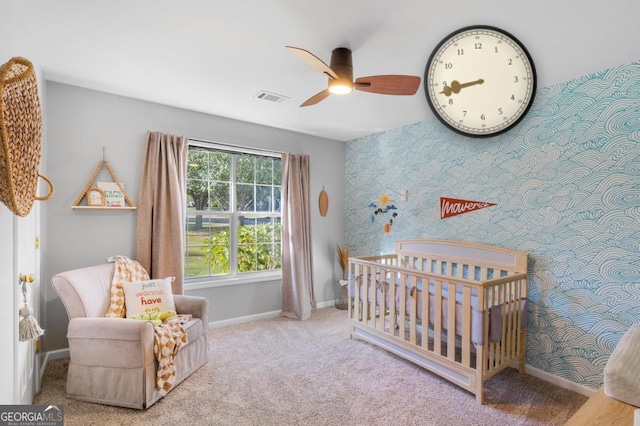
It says 8:43
